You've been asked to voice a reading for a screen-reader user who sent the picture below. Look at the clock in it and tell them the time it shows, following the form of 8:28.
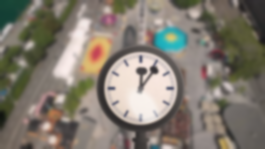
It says 12:06
